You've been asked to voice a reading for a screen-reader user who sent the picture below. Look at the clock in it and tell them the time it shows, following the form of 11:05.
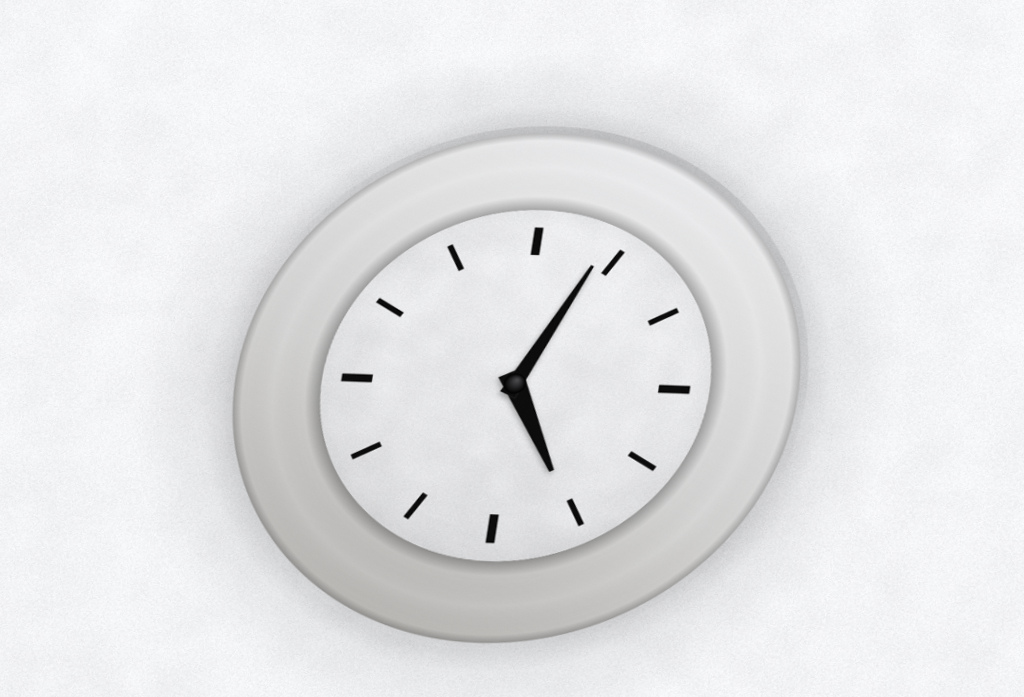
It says 5:04
